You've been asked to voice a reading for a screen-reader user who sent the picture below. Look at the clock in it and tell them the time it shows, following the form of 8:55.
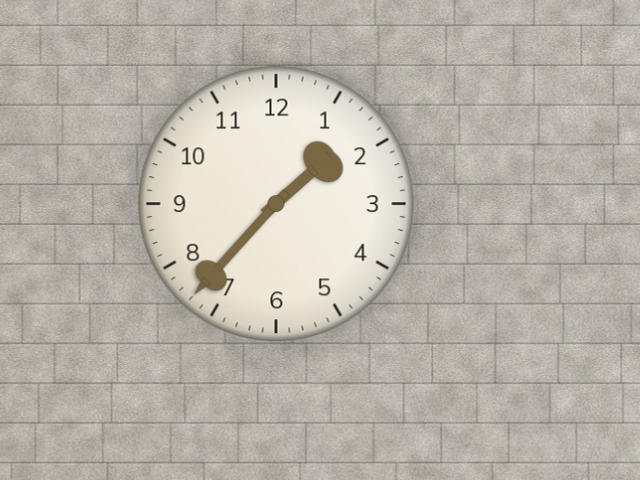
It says 1:37
